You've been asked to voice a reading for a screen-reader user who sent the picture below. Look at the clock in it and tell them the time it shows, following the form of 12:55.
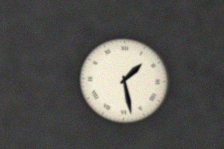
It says 1:28
